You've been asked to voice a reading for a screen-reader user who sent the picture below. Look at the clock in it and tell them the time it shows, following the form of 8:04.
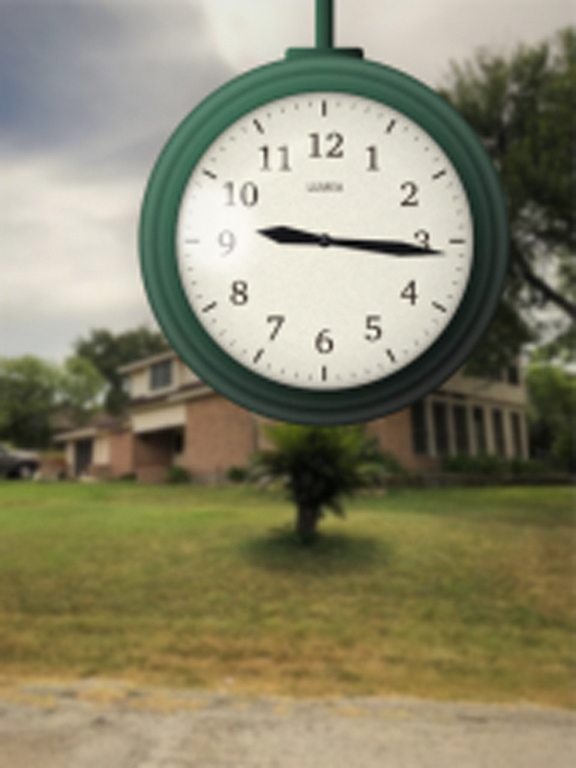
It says 9:16
